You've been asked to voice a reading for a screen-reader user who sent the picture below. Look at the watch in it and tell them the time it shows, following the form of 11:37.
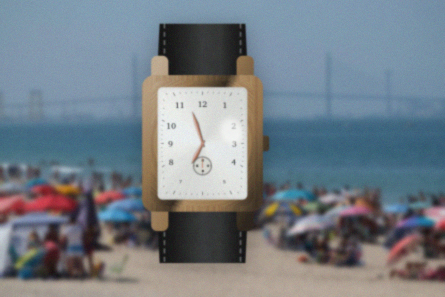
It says 6:57
